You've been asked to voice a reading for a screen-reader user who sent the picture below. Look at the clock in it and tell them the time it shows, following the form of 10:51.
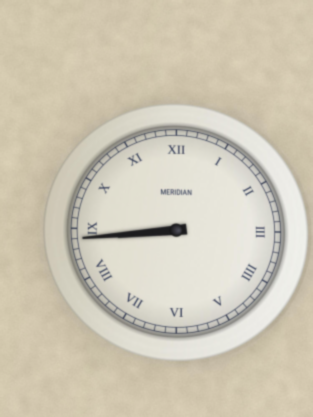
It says 8:44
